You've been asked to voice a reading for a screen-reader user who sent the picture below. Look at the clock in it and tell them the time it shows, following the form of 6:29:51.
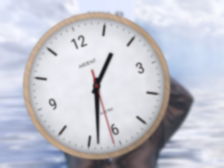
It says 1:33:31
